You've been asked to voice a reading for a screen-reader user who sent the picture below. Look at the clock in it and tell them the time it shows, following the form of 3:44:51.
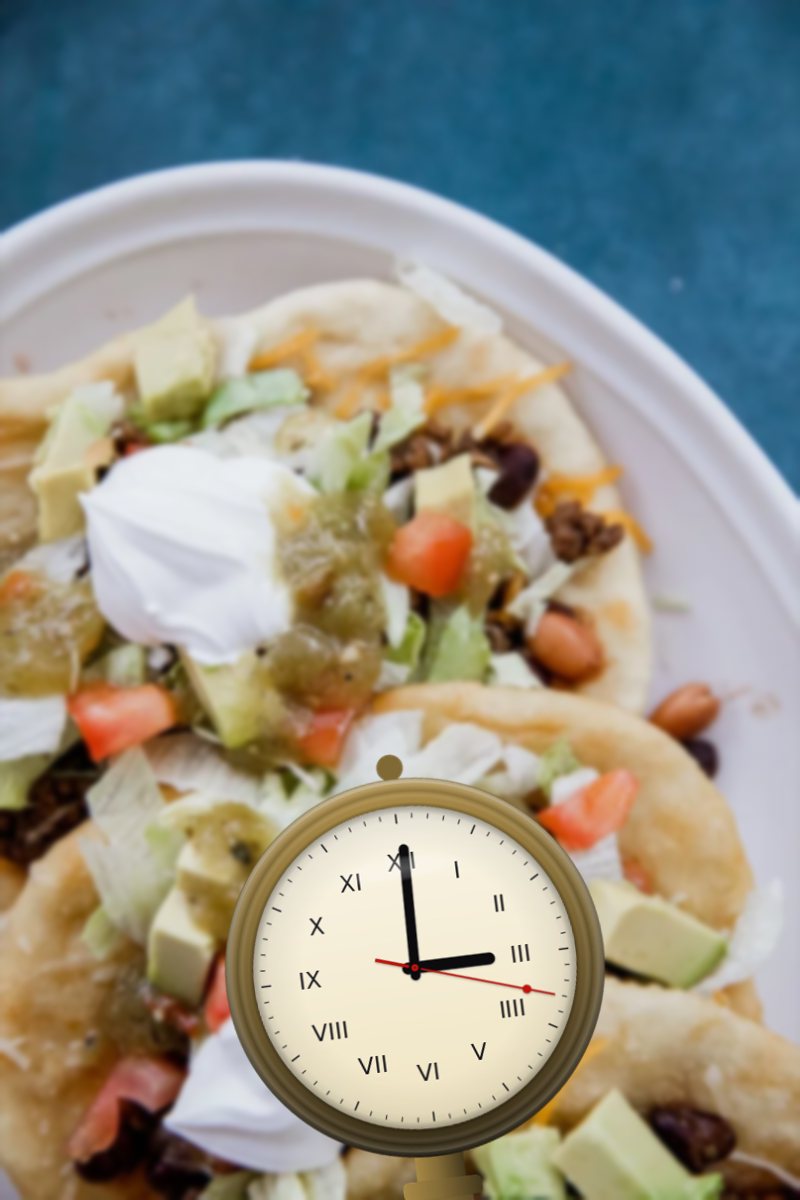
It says 3:00:18
